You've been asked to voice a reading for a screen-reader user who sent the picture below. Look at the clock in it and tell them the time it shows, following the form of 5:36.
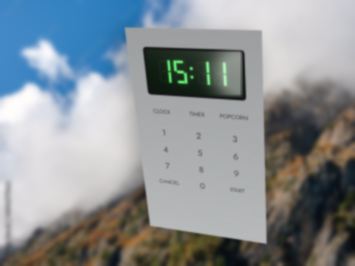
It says 15:11
